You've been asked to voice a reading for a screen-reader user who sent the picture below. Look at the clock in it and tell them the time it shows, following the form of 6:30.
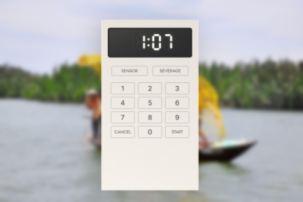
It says 1:07
